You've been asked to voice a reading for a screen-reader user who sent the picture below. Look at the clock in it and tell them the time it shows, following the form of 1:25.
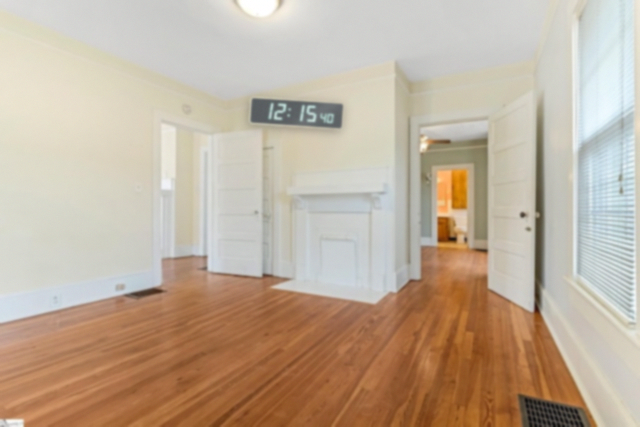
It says 12:15
